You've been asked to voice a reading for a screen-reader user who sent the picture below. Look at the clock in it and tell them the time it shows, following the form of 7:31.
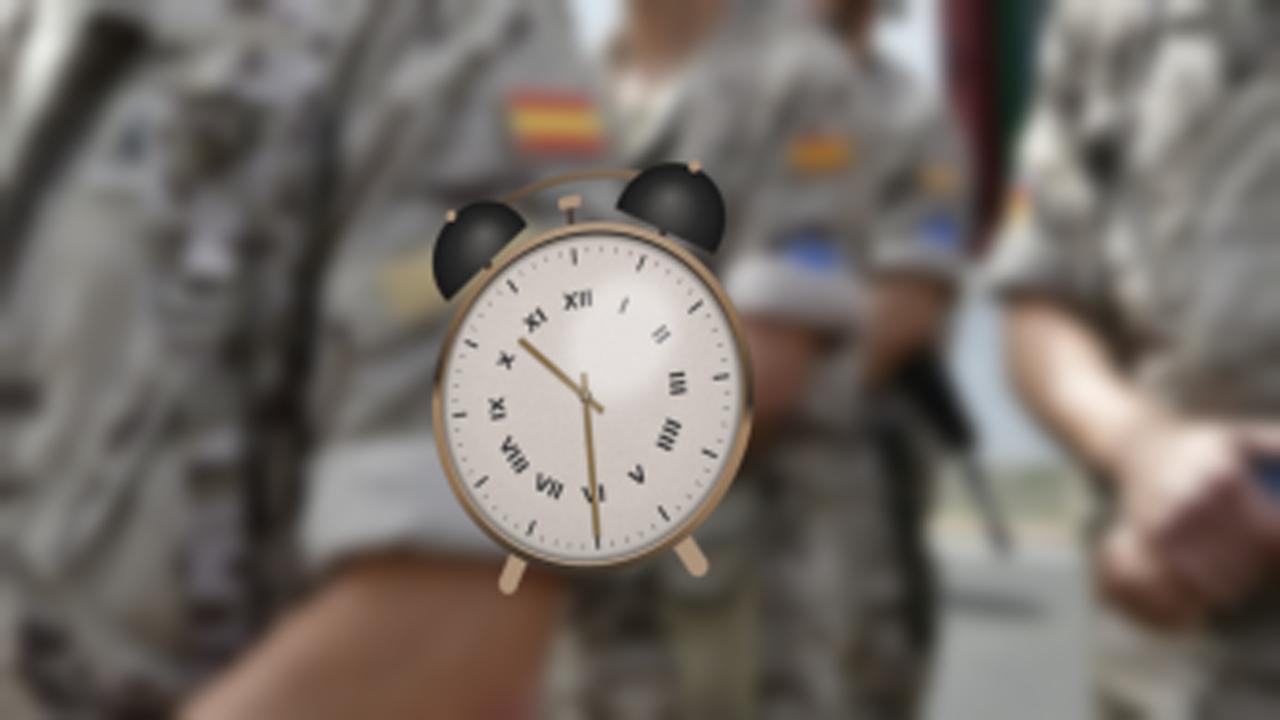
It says 10:30
